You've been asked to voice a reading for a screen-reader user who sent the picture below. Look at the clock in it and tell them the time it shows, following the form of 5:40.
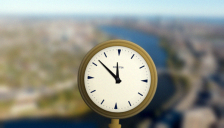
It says 11:52
